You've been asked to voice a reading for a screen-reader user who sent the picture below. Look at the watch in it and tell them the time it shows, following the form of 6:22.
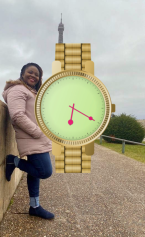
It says 6:20
